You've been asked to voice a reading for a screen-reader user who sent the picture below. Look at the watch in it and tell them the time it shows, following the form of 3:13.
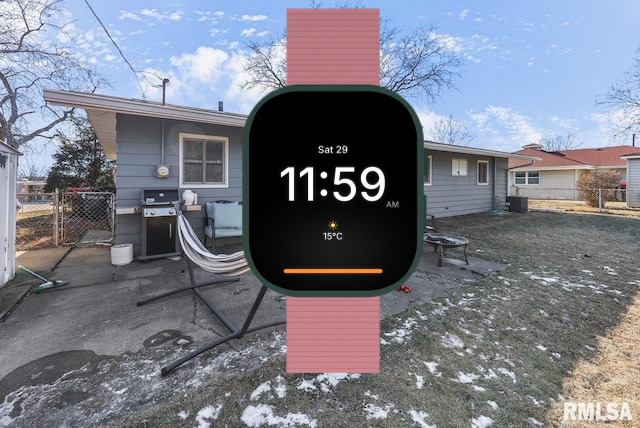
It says 11:59
